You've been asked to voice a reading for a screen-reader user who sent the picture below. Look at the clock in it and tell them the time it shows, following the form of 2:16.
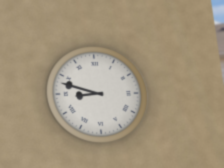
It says 8:48
